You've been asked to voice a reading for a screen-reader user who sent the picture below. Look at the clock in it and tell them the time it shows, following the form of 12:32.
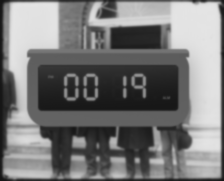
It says 0:19
